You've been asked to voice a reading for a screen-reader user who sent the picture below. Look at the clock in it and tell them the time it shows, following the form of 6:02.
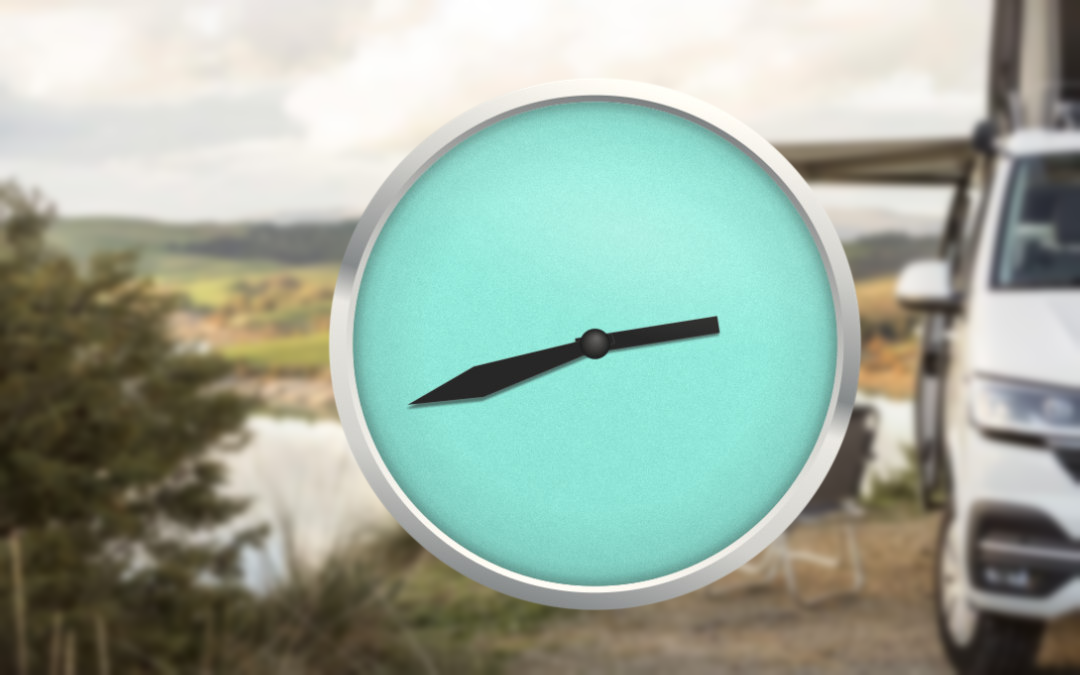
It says 2:42
